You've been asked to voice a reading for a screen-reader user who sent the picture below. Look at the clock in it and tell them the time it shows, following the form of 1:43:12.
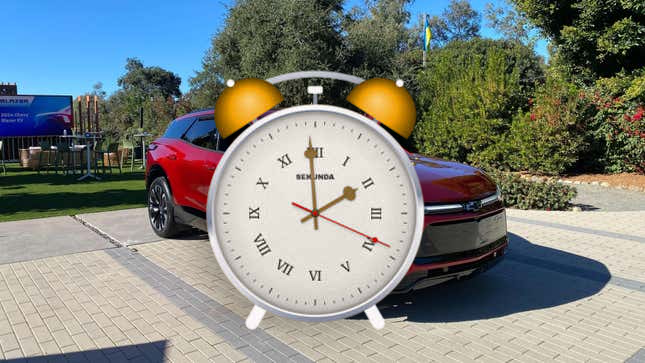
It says 1:59:19
